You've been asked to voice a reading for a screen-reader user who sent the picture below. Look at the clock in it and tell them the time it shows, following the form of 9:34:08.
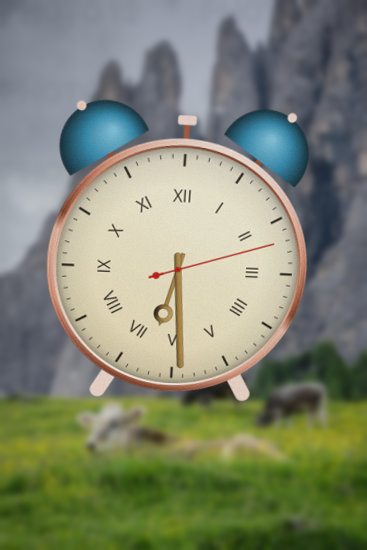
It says 6:29:12
